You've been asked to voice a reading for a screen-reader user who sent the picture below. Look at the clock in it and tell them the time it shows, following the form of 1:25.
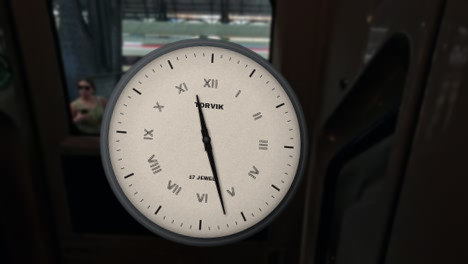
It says 11:27
